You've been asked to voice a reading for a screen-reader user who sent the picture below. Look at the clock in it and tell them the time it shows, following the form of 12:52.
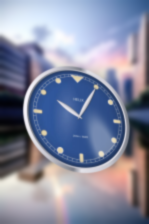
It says 10:05
